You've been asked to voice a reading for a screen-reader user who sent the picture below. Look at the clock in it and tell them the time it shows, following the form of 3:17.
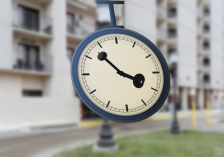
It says 3:53
